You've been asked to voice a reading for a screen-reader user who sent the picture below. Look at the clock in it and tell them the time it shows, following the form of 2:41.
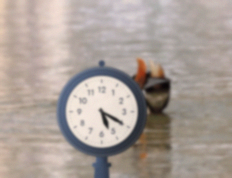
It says 5:20
